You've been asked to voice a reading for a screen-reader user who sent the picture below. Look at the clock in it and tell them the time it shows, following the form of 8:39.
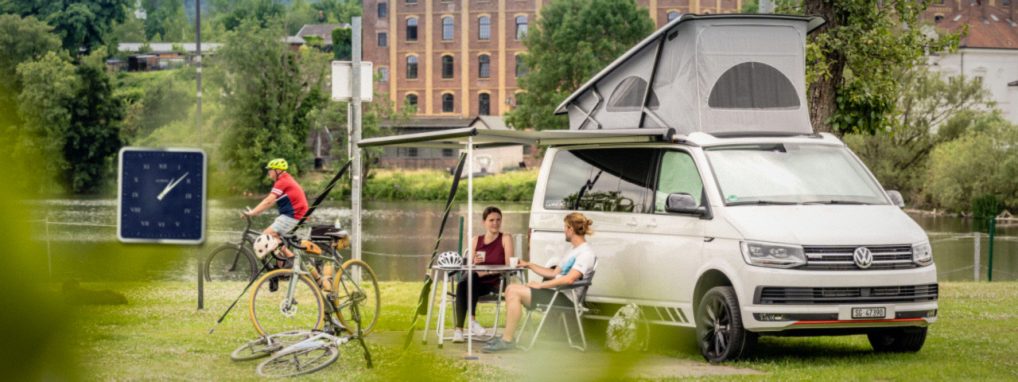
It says 1:08
